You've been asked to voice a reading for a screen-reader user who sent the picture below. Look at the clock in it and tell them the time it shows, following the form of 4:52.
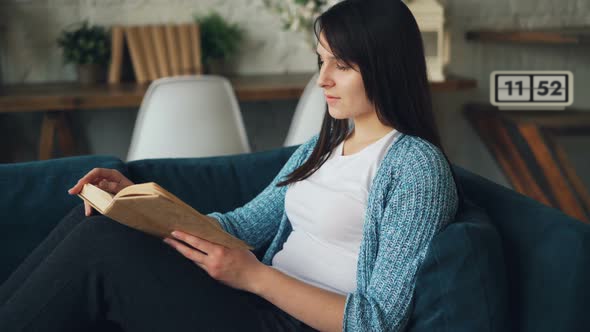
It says 11:52
